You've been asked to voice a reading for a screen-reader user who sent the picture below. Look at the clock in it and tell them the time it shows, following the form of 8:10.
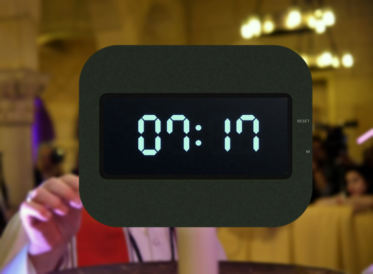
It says 7:17
